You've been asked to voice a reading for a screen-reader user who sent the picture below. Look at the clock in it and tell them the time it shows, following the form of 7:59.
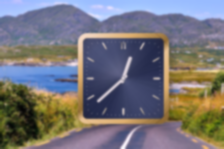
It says 12:38
